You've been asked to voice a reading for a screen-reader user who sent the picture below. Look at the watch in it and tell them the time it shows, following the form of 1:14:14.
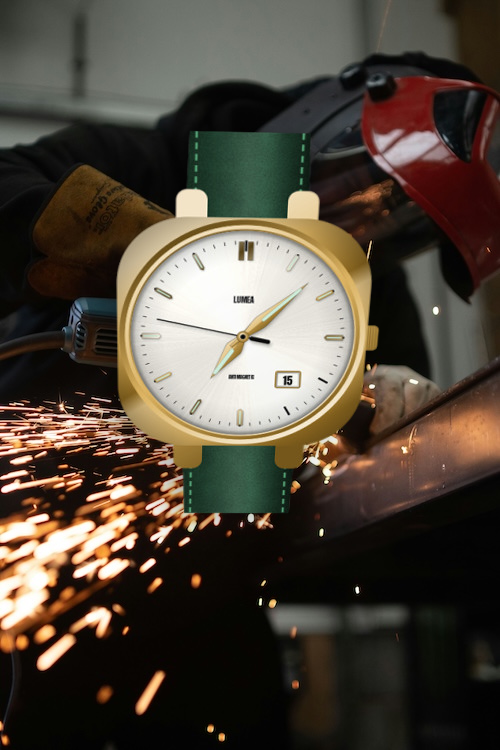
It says 7:07:47
